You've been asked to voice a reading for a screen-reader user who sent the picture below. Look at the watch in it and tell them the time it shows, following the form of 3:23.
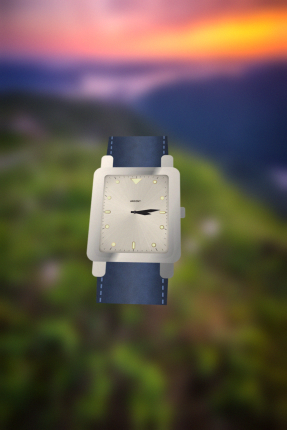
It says 3:14
